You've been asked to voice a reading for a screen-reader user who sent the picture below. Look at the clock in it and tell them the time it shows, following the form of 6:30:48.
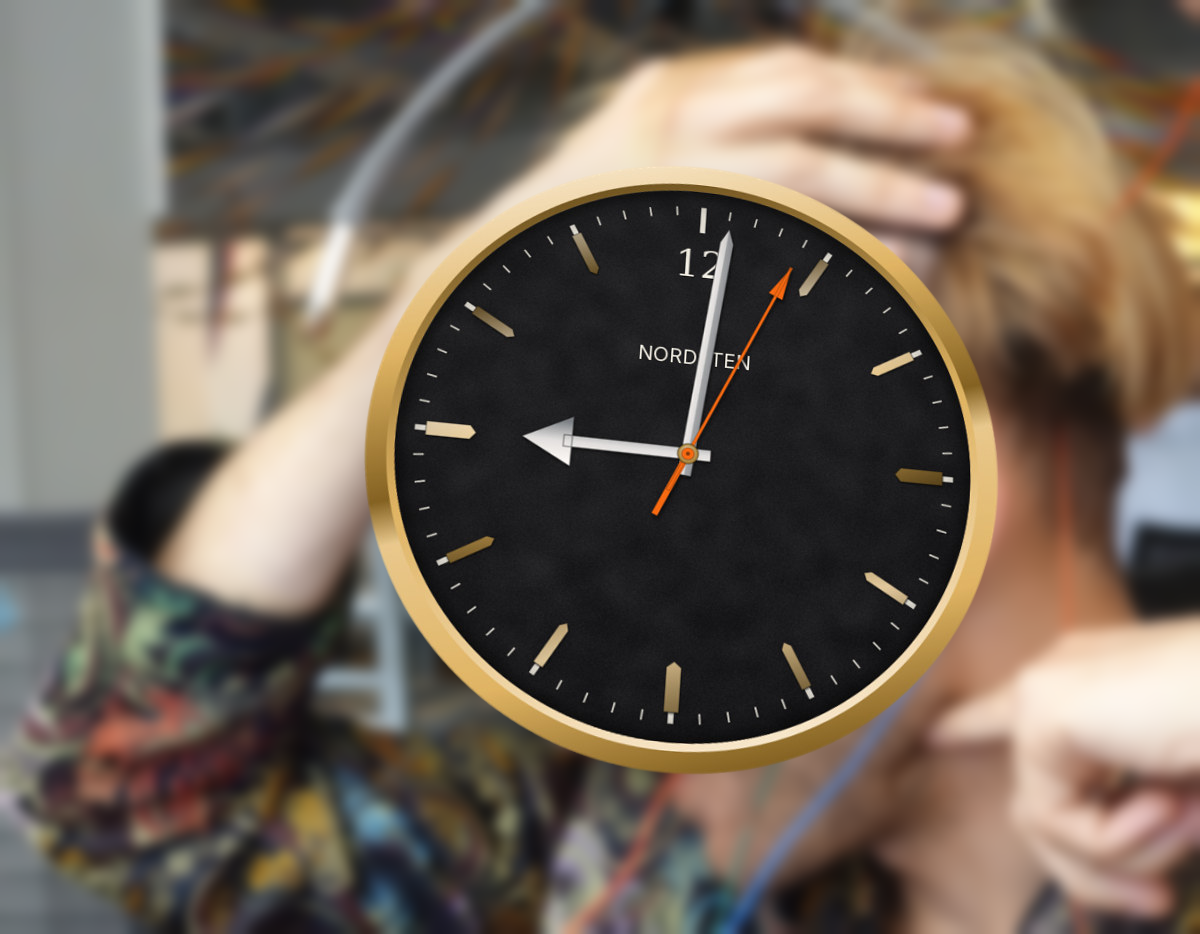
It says 9:01:04
